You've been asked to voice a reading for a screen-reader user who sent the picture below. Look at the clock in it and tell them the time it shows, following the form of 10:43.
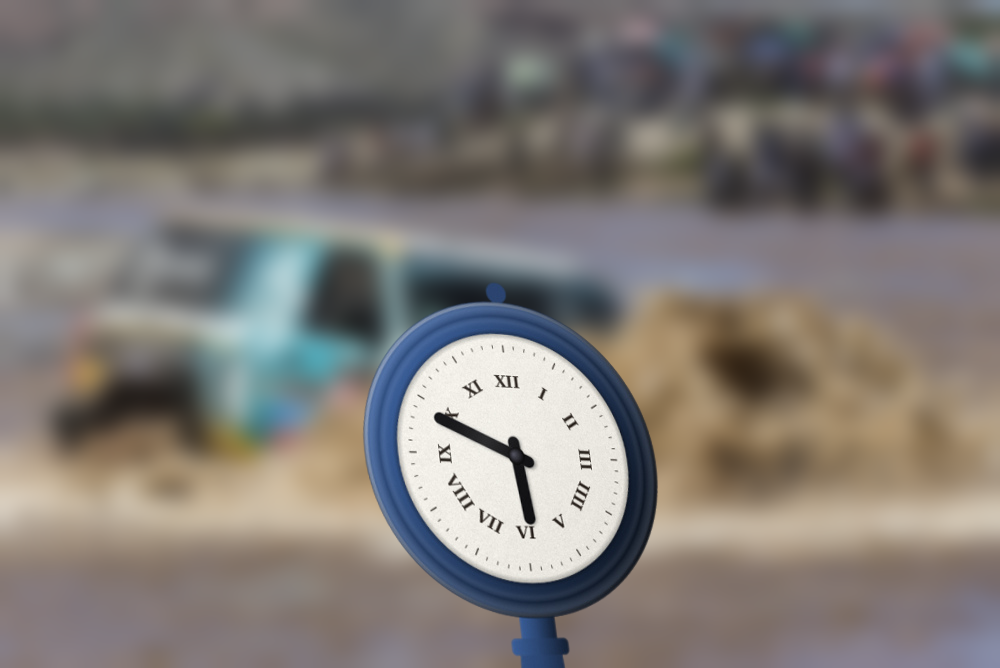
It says 5:49
